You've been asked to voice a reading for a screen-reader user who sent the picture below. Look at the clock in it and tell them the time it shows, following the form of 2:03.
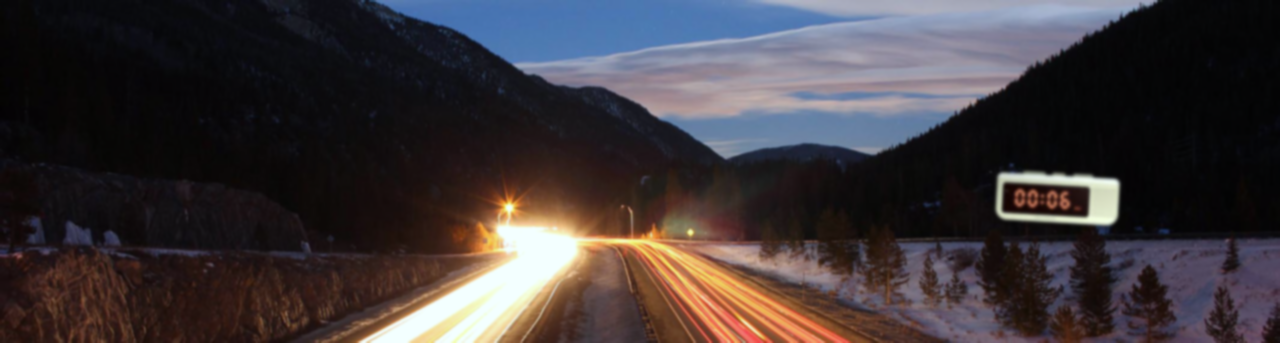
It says 0:06
